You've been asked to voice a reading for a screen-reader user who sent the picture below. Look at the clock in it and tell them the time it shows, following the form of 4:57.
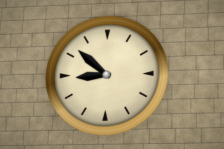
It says 8:52
